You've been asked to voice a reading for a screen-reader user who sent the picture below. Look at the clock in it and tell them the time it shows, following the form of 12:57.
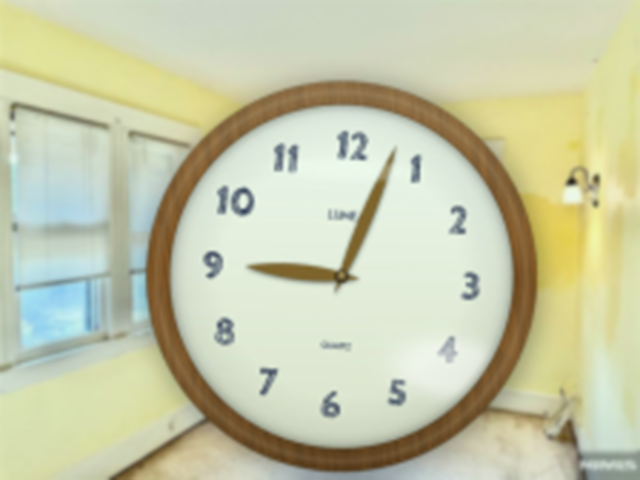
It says 9:03
